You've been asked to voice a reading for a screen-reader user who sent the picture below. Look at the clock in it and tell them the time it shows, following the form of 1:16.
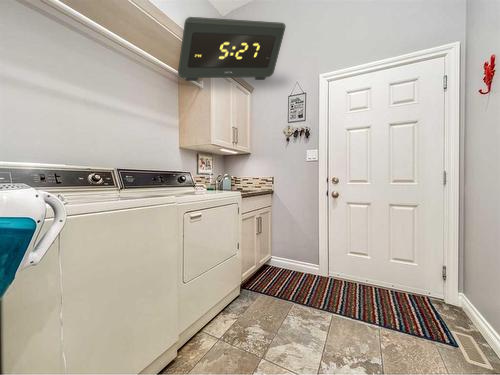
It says 5:27
